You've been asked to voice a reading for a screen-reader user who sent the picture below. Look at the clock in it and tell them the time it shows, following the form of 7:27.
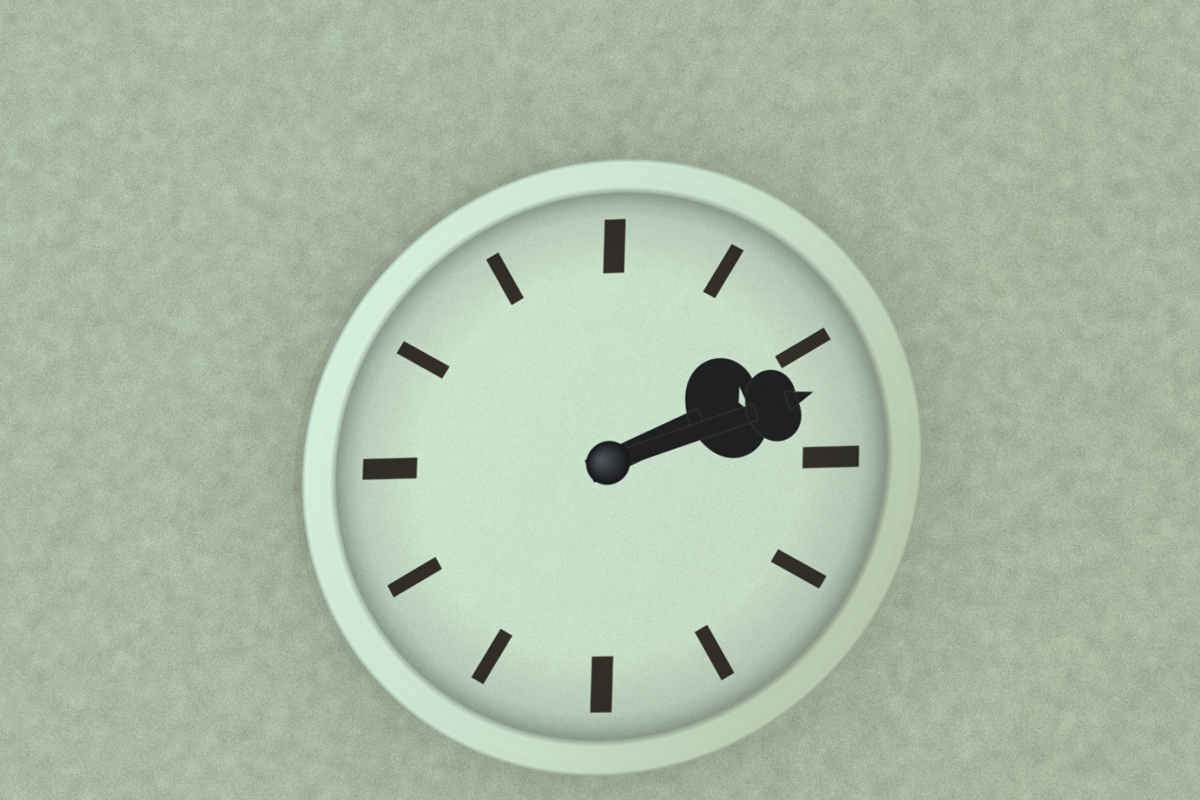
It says 2:12
